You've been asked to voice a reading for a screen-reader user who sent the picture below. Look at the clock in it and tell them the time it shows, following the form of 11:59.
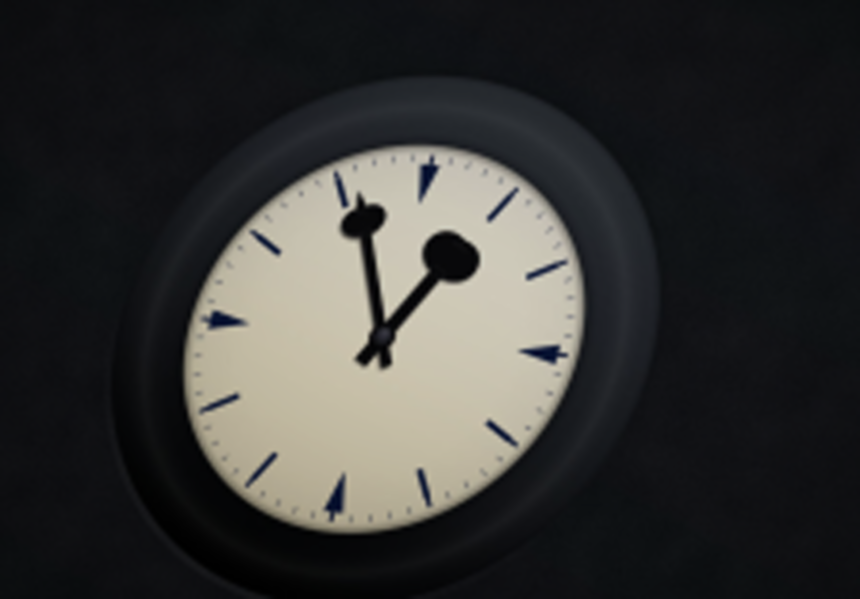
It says 12:56
